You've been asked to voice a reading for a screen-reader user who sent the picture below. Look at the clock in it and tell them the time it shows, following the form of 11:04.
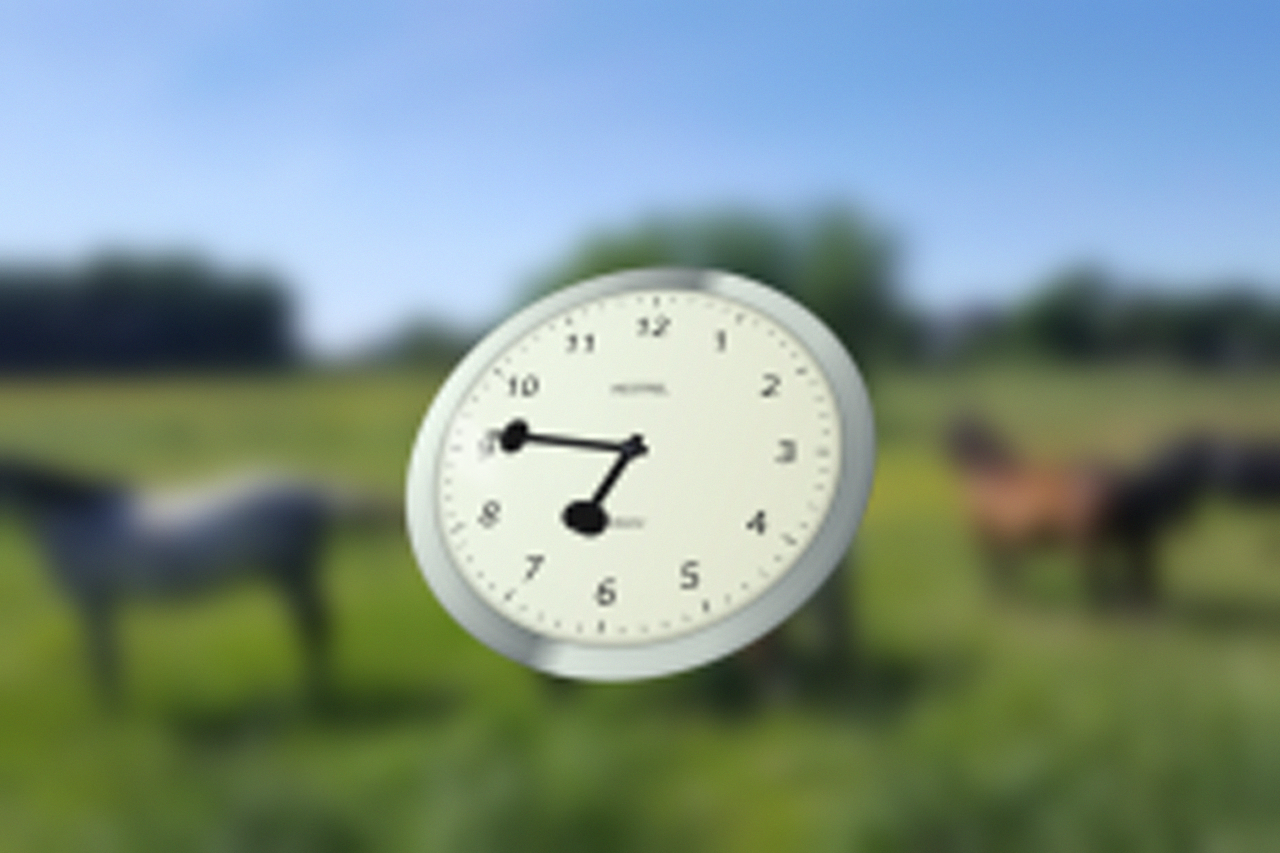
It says 6:46
